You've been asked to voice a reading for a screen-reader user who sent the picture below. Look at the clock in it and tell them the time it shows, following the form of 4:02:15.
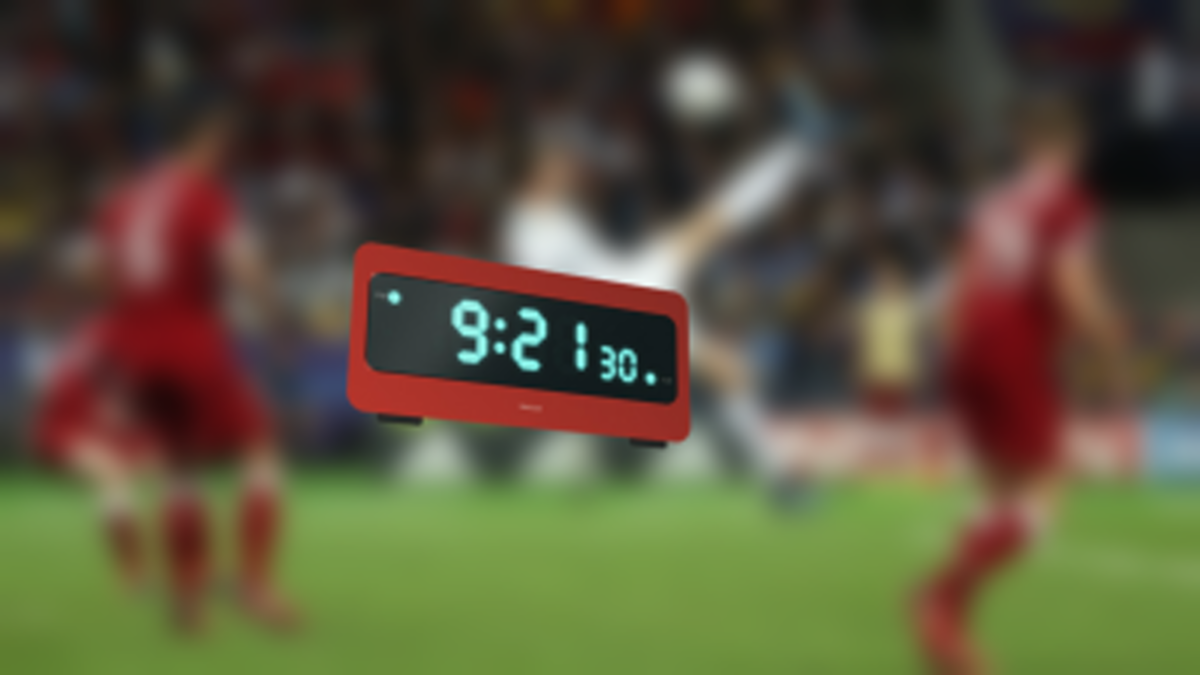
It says 9:21:30
